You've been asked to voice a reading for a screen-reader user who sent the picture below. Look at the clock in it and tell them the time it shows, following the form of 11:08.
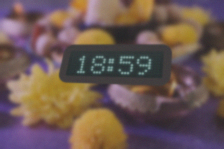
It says 18:59
